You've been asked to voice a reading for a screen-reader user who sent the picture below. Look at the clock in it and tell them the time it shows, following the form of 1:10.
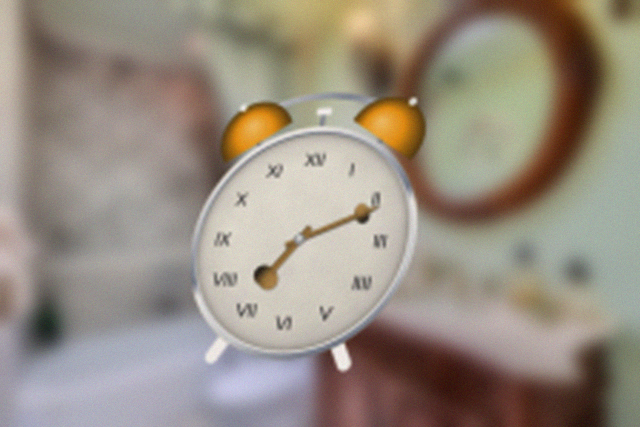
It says 7:11
